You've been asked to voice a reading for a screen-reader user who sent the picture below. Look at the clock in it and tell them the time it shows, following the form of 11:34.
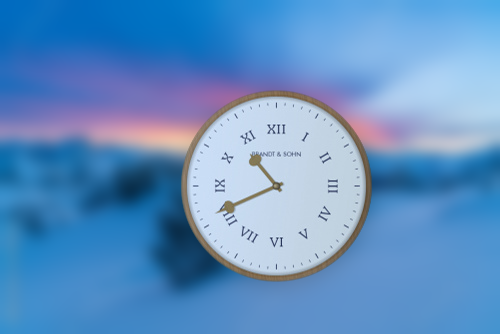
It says 10:41
